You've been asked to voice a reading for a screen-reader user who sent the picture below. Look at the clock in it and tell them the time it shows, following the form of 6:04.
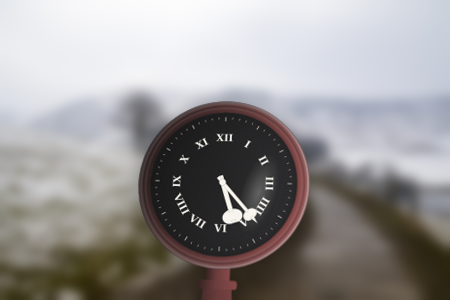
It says 5:23
